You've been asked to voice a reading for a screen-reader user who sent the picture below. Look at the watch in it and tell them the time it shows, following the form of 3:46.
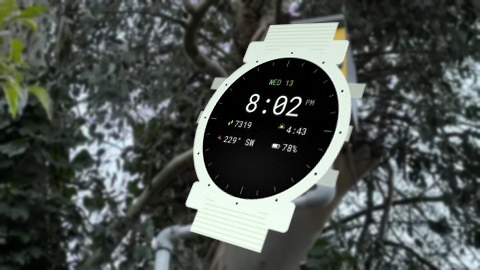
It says 8:02
